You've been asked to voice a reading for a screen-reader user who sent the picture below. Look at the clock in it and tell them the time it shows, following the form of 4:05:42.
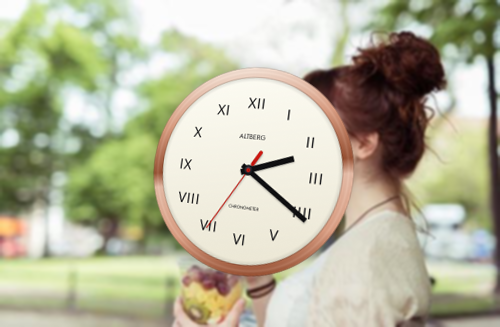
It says 2:20:35
